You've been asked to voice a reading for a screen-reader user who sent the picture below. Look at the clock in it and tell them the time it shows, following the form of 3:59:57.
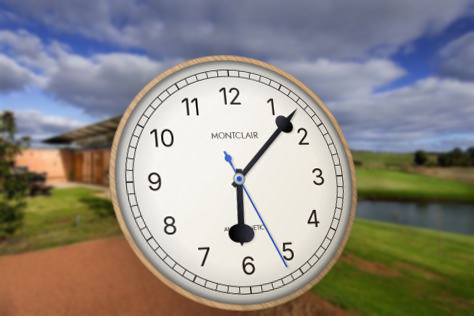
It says 6:07:26
